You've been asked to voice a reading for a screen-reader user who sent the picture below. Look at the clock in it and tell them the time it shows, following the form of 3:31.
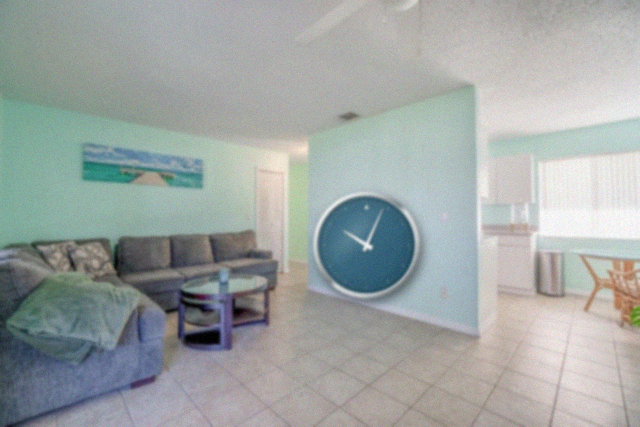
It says 10:04
